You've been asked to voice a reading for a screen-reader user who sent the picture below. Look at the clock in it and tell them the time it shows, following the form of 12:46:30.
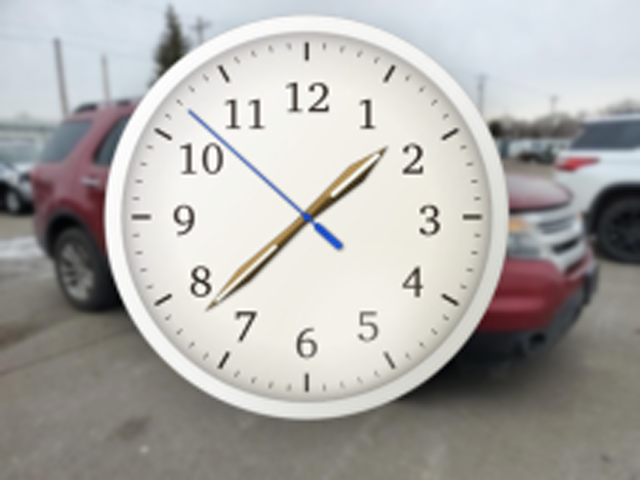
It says 1:37:52
